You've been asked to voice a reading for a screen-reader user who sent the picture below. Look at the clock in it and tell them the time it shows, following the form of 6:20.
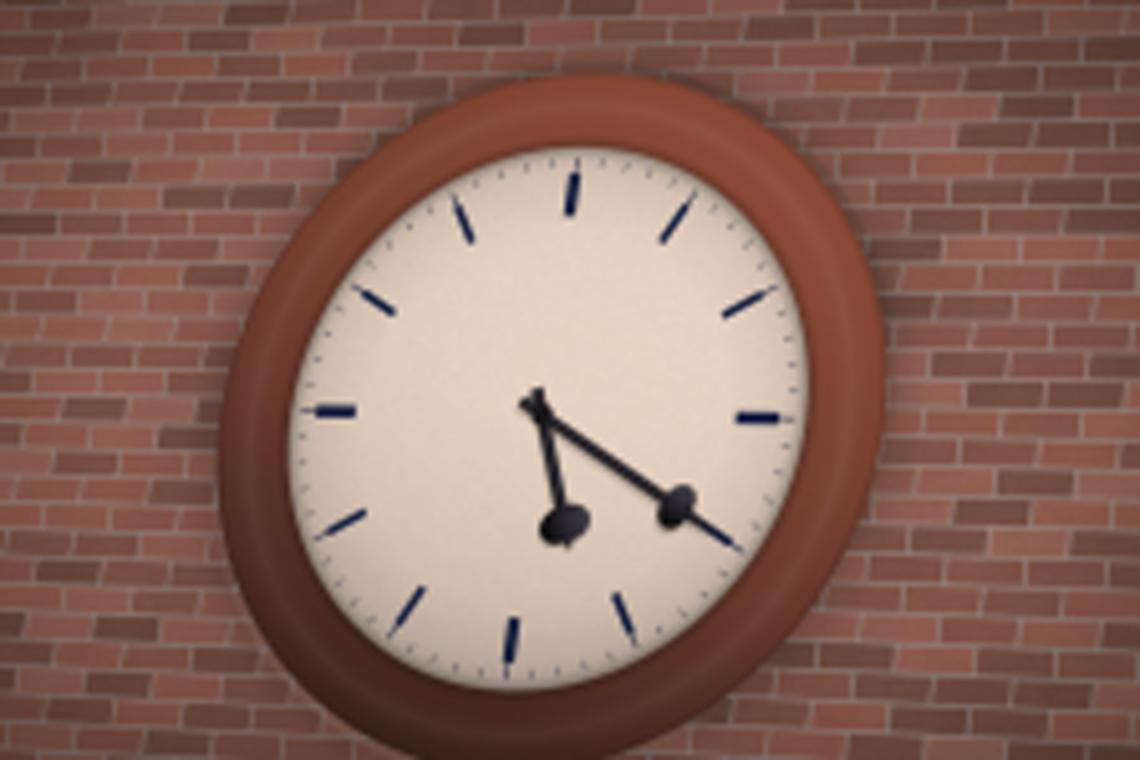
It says 5:20
